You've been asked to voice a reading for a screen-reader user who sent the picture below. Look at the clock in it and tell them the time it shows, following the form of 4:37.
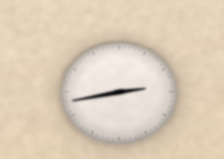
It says 2:43
